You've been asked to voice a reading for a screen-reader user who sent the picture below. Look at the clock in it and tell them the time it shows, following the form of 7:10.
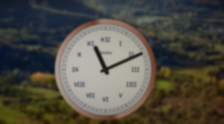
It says 11:11
